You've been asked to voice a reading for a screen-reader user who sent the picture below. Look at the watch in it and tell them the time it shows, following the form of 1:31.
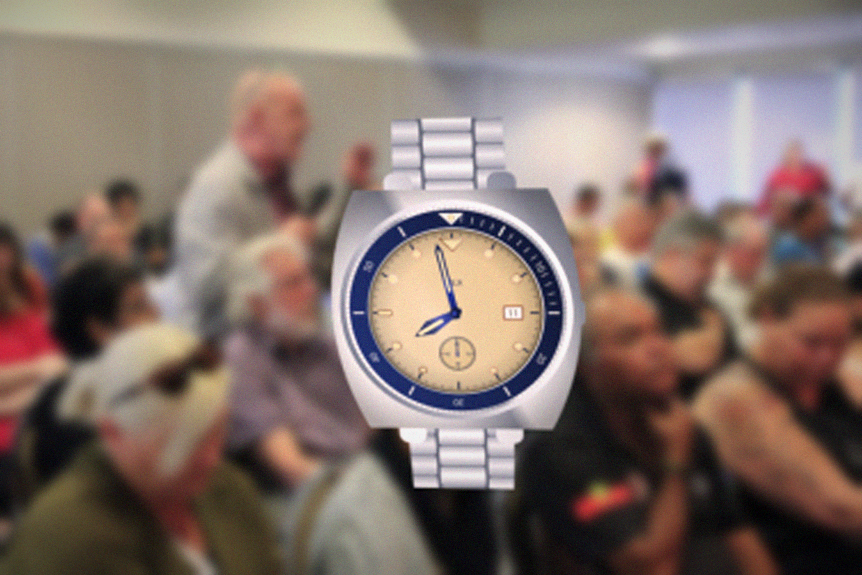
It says 7:58
